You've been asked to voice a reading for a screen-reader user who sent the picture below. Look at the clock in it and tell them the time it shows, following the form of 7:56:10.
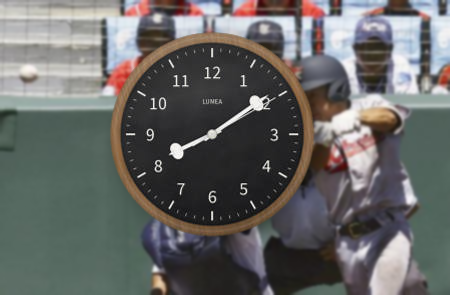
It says 8:09:10
